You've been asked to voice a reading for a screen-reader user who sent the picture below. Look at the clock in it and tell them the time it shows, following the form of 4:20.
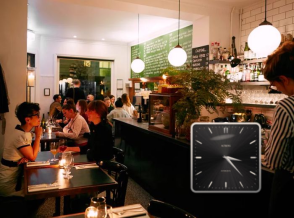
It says 3:23
